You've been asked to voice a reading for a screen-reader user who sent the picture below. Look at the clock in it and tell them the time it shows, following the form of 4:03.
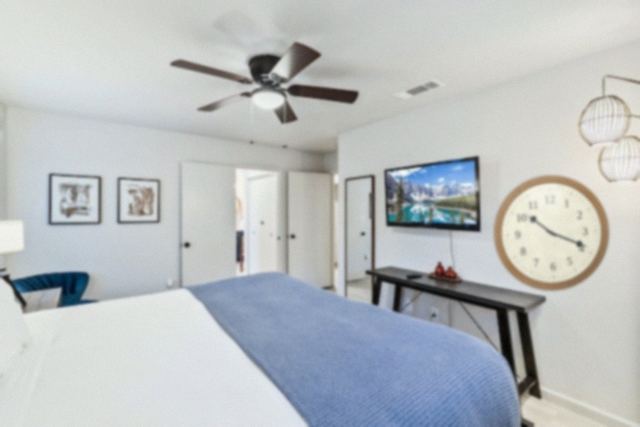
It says 10:19
